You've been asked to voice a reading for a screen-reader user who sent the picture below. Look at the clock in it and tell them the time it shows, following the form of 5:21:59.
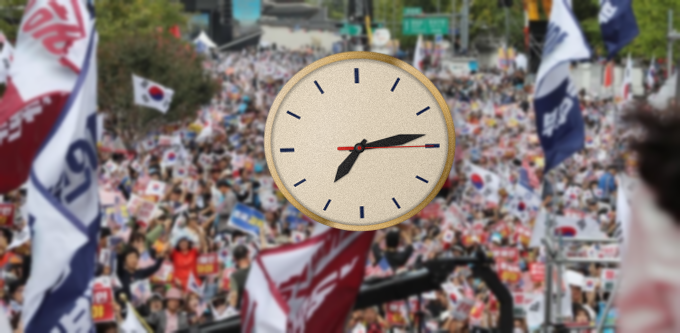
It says 7:13:15
